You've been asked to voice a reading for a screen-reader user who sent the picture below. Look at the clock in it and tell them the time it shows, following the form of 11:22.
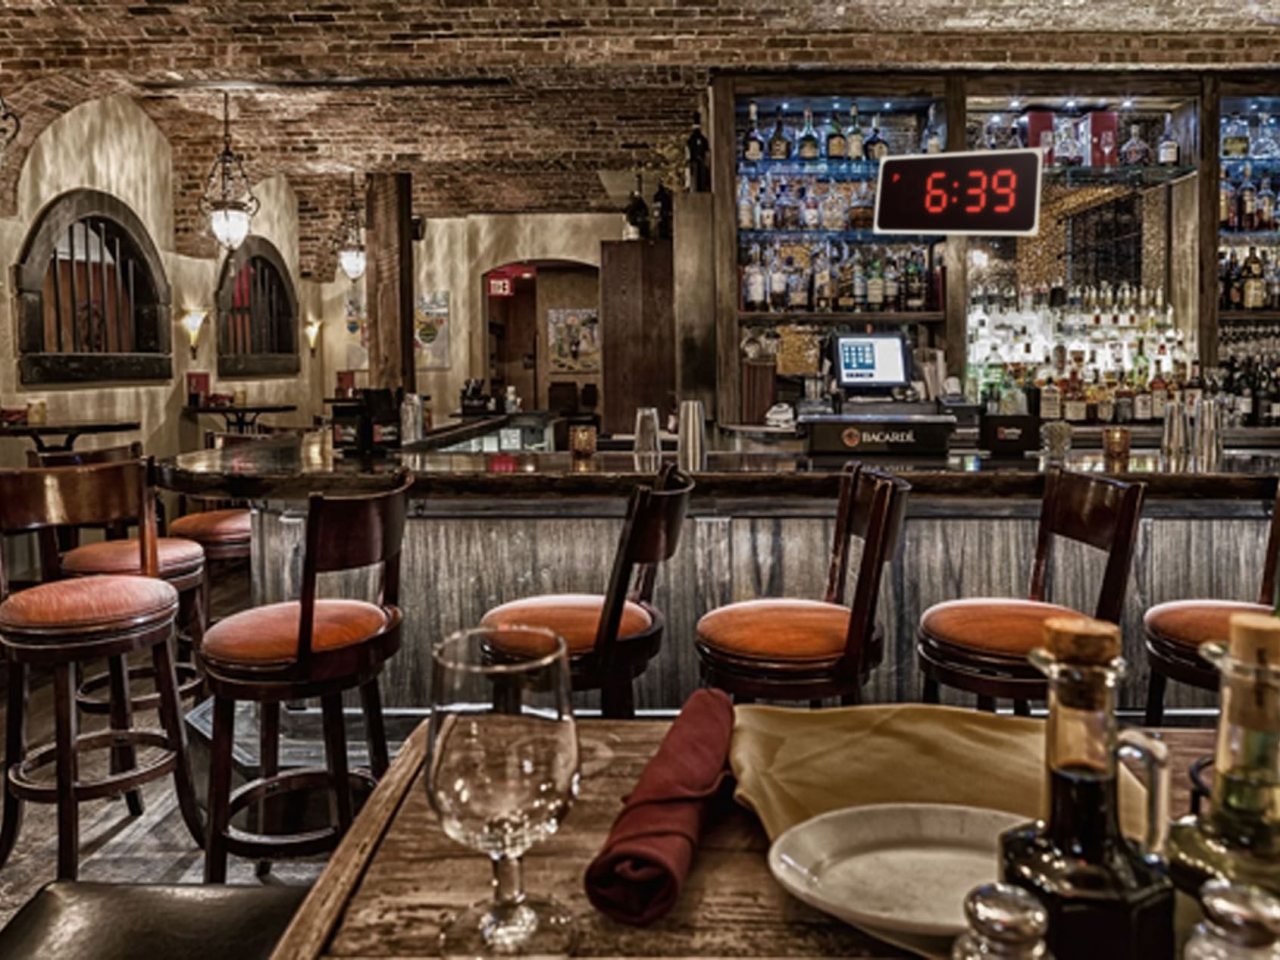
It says 6:39
